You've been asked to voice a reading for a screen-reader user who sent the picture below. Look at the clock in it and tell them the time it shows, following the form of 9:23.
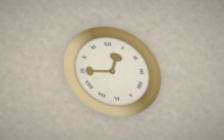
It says 12:45
